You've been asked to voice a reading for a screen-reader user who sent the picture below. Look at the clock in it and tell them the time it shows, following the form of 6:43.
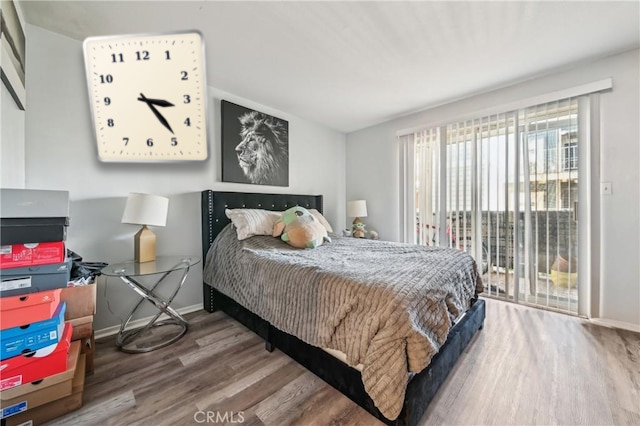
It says 3:24
